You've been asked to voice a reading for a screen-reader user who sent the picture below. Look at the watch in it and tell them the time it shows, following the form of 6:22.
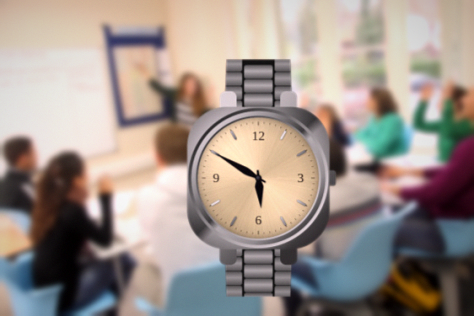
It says 5:50
